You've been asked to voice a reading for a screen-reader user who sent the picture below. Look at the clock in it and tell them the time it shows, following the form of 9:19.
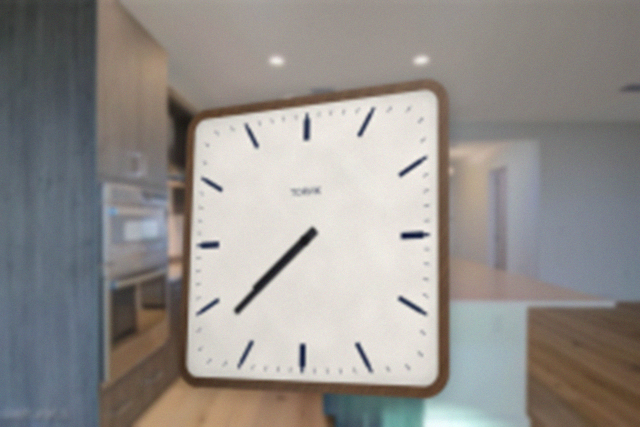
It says 7:38
